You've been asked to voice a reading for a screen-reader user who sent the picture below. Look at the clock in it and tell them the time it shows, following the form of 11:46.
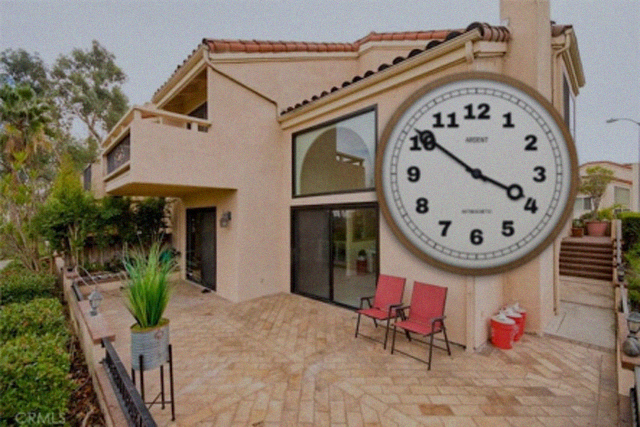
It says 3:51
